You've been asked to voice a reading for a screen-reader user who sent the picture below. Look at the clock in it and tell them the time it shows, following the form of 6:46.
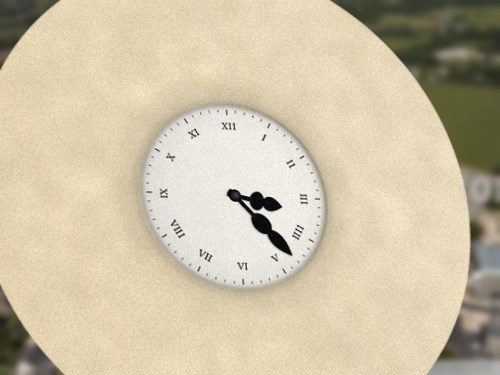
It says 3:23
